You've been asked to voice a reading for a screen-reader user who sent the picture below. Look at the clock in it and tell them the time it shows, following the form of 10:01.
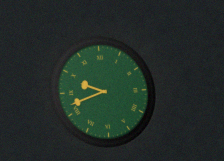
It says 9:42
